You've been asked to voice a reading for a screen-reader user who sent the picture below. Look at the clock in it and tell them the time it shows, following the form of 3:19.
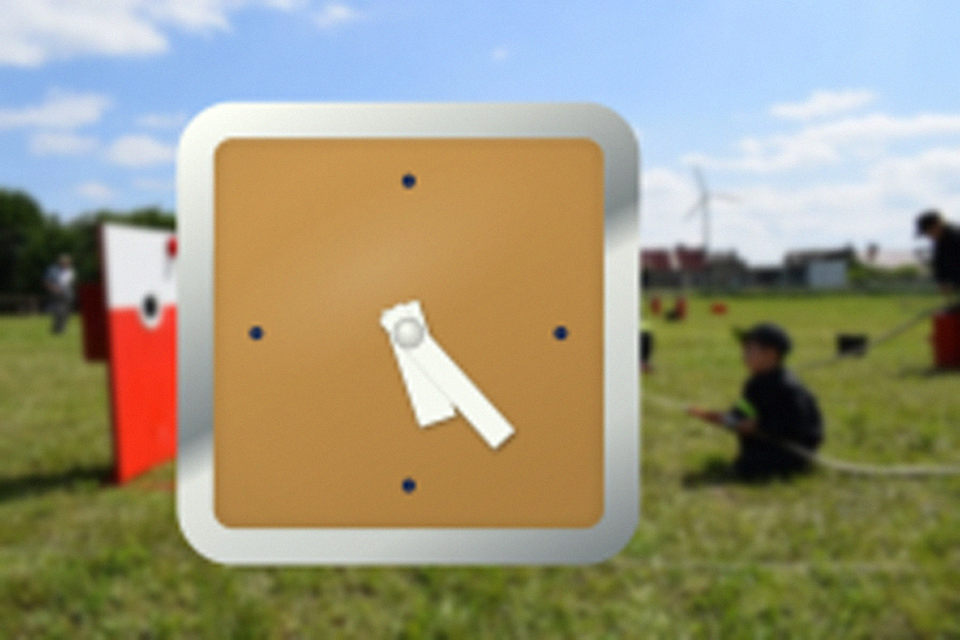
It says 5:23
